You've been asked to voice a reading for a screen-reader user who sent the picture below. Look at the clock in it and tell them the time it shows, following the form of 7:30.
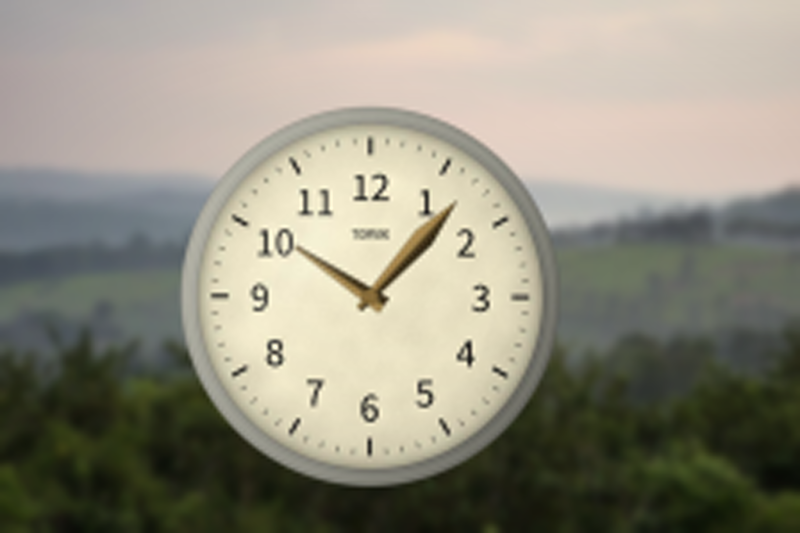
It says 10:07
